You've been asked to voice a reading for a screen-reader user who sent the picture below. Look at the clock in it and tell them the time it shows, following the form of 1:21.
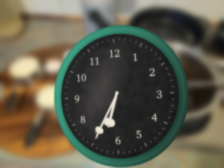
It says 6:35
